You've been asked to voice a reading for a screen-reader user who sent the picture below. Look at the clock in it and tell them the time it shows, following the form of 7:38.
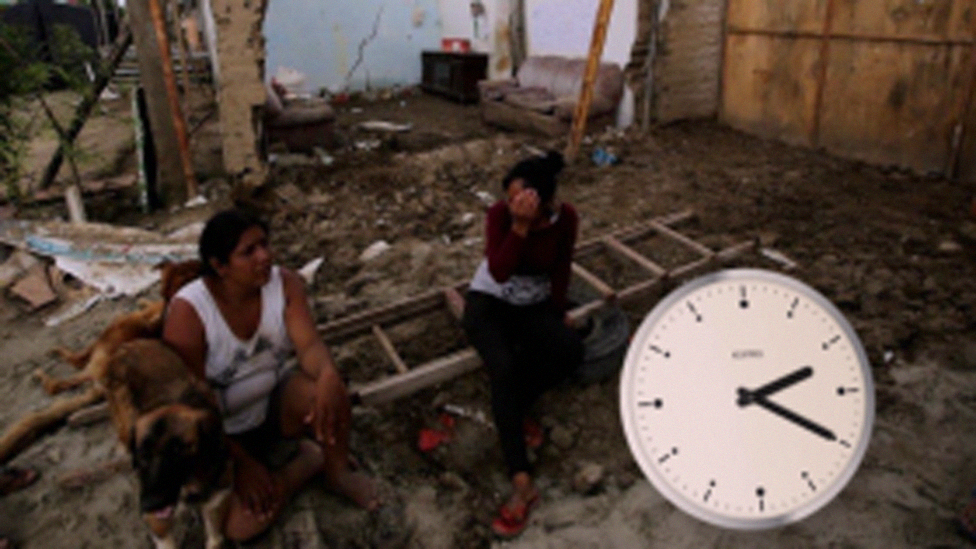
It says 2:20
